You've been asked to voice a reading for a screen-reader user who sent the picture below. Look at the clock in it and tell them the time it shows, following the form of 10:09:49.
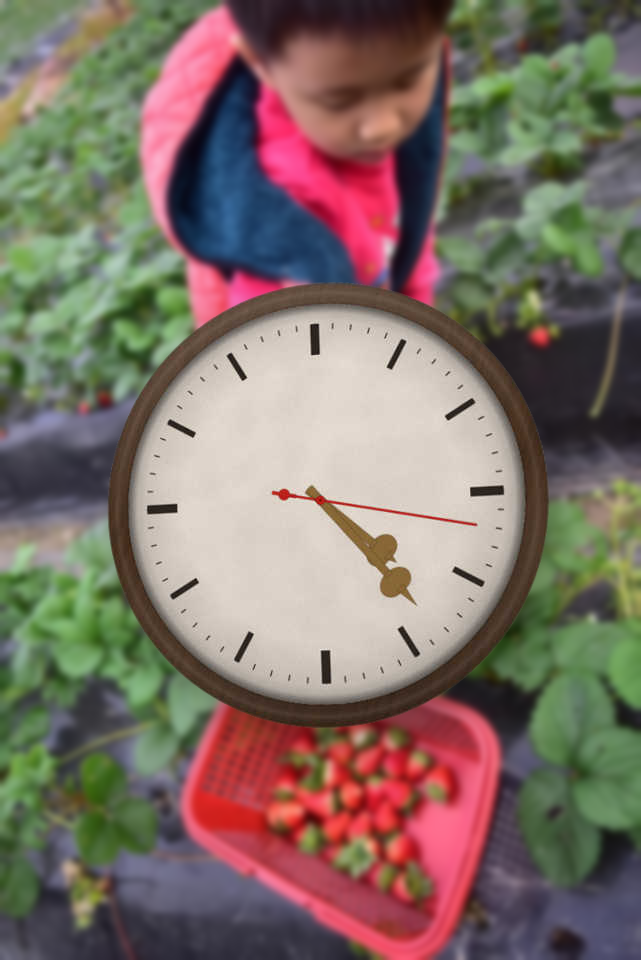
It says 4:23:17
